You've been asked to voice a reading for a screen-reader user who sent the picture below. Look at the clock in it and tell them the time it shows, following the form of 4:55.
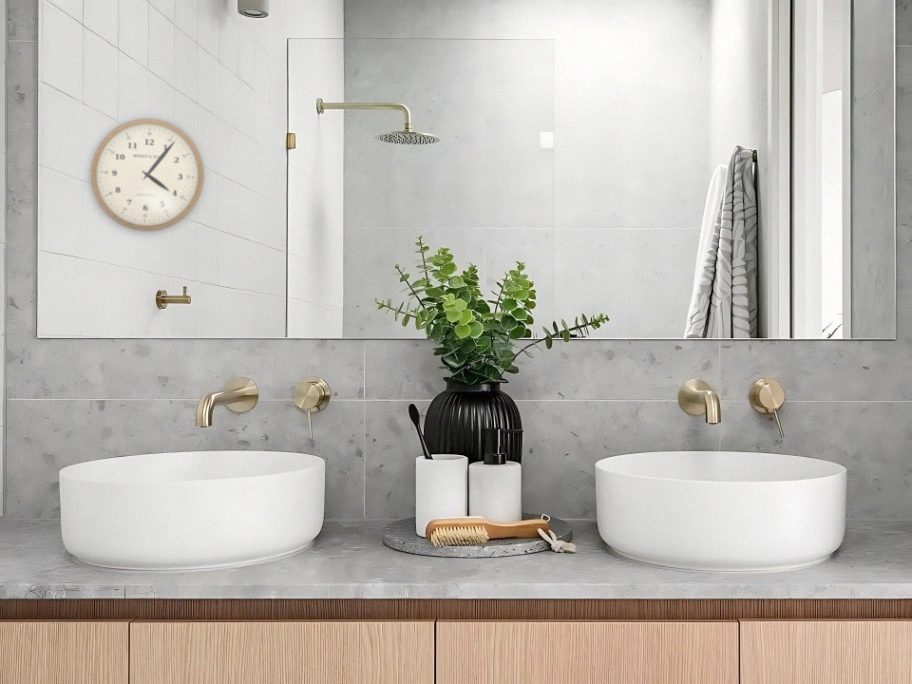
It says 4:06
